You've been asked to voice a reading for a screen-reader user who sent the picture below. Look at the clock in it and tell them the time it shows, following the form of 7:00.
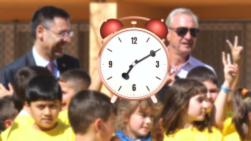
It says 7:10
